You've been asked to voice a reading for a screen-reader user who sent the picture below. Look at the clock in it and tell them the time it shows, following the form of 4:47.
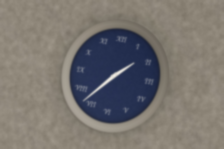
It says 1:37
